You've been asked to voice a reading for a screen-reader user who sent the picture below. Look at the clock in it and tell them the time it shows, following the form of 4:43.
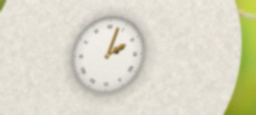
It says 2:03
